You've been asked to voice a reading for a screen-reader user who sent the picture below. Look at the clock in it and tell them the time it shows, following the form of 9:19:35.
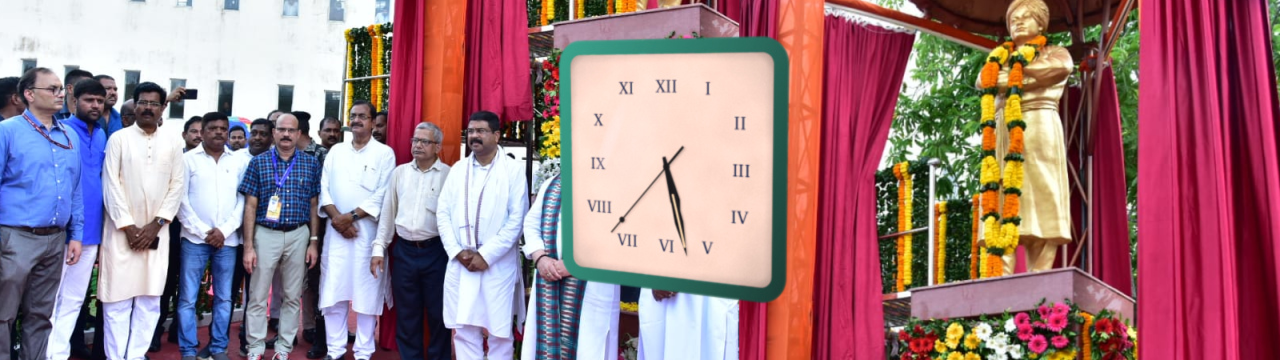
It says 5:27:37
